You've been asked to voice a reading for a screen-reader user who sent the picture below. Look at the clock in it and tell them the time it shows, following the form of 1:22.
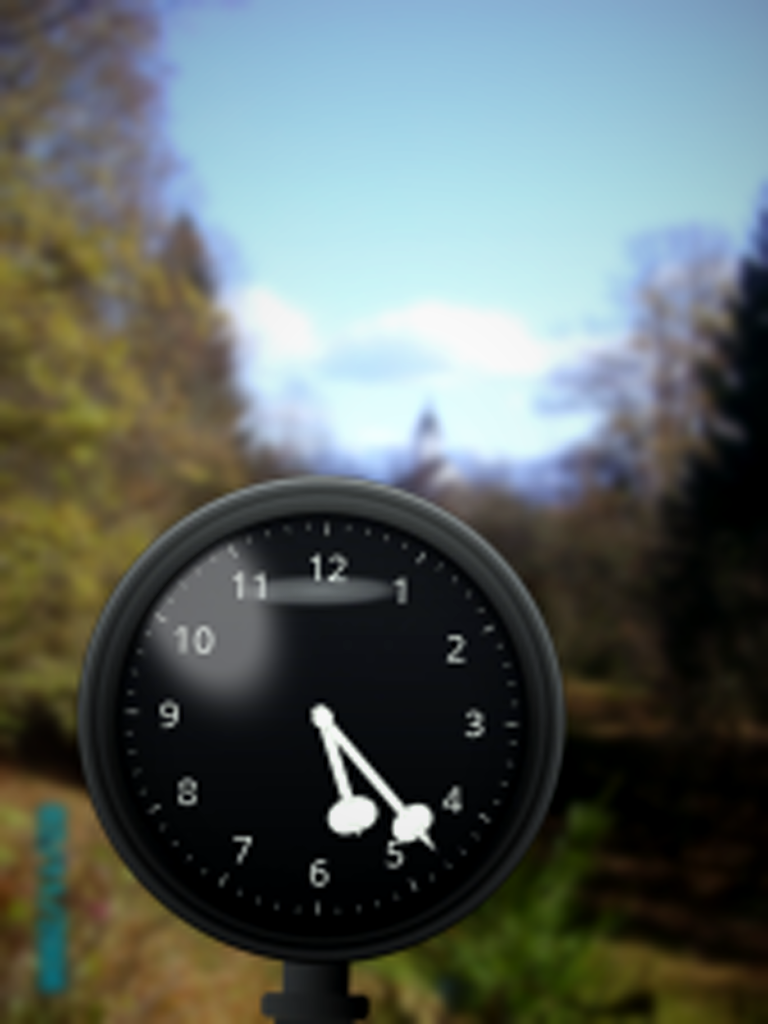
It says 5:23
